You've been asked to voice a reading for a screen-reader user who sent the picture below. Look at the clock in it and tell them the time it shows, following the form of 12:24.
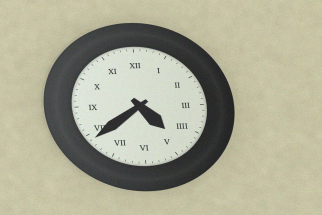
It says 4:39
